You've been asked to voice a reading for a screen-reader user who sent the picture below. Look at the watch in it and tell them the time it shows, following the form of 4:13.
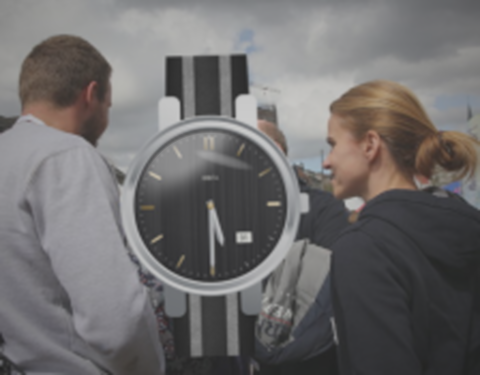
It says 5:30
